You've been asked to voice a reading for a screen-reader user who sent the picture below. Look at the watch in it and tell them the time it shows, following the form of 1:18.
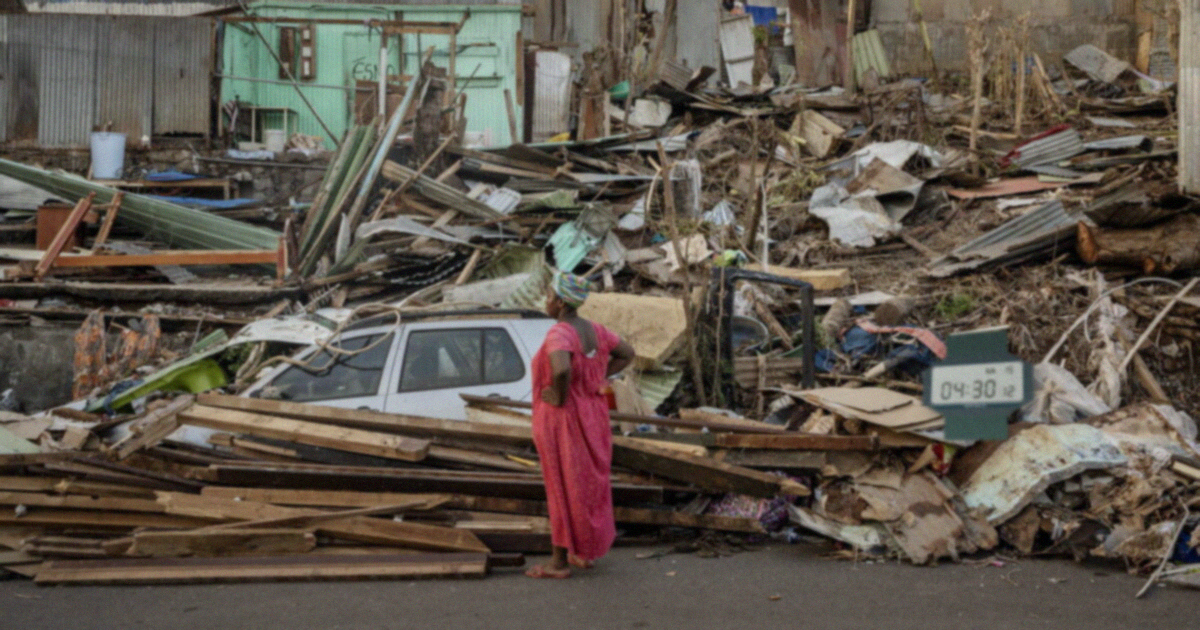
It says 4:30
